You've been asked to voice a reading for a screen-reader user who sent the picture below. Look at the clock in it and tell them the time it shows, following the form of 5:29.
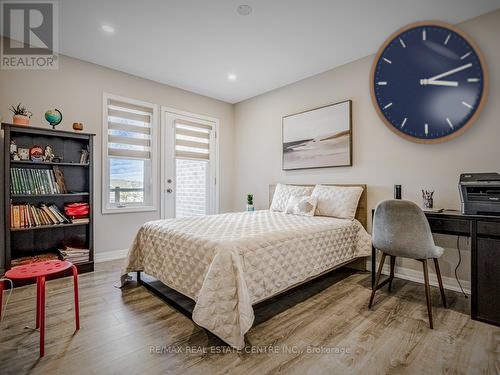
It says 3:12
